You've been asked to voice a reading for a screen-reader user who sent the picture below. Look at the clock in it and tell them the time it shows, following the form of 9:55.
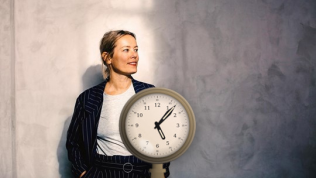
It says 5:07
